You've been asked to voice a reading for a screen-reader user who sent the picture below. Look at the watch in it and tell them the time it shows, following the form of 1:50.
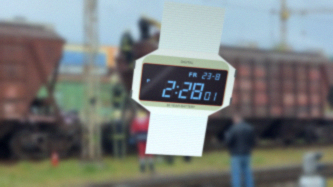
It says 2:28
